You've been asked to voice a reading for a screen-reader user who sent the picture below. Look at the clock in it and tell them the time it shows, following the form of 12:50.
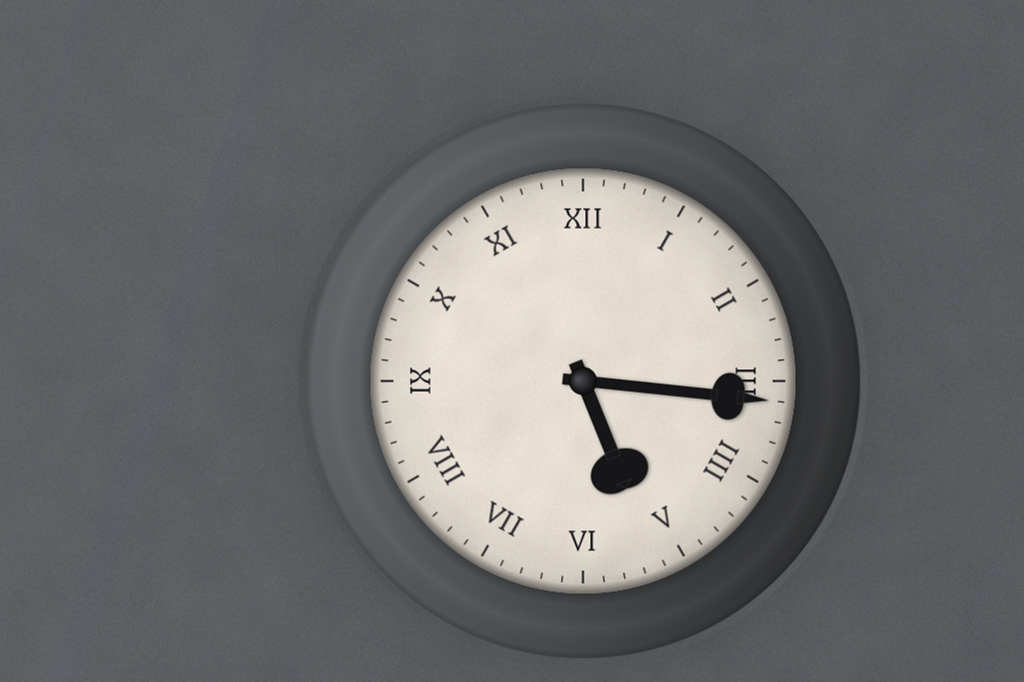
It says 5:16
